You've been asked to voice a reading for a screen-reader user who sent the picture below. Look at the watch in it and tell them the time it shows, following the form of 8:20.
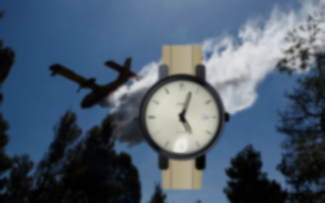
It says 5:03
